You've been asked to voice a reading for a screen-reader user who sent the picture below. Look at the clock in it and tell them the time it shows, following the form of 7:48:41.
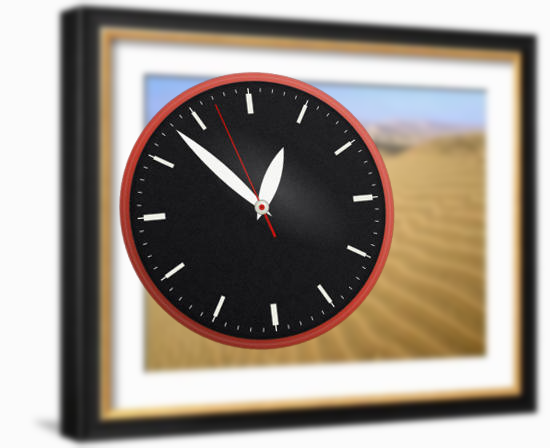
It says 12:52:57
